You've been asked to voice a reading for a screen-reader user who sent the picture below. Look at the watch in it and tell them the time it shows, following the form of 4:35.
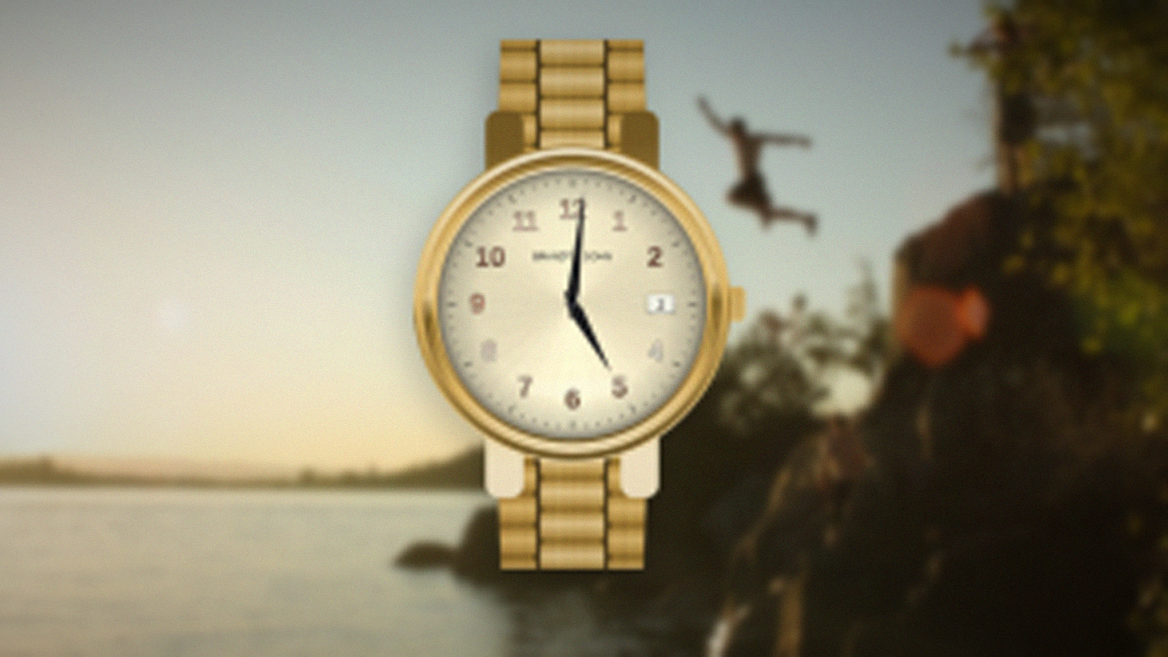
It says 5:01
